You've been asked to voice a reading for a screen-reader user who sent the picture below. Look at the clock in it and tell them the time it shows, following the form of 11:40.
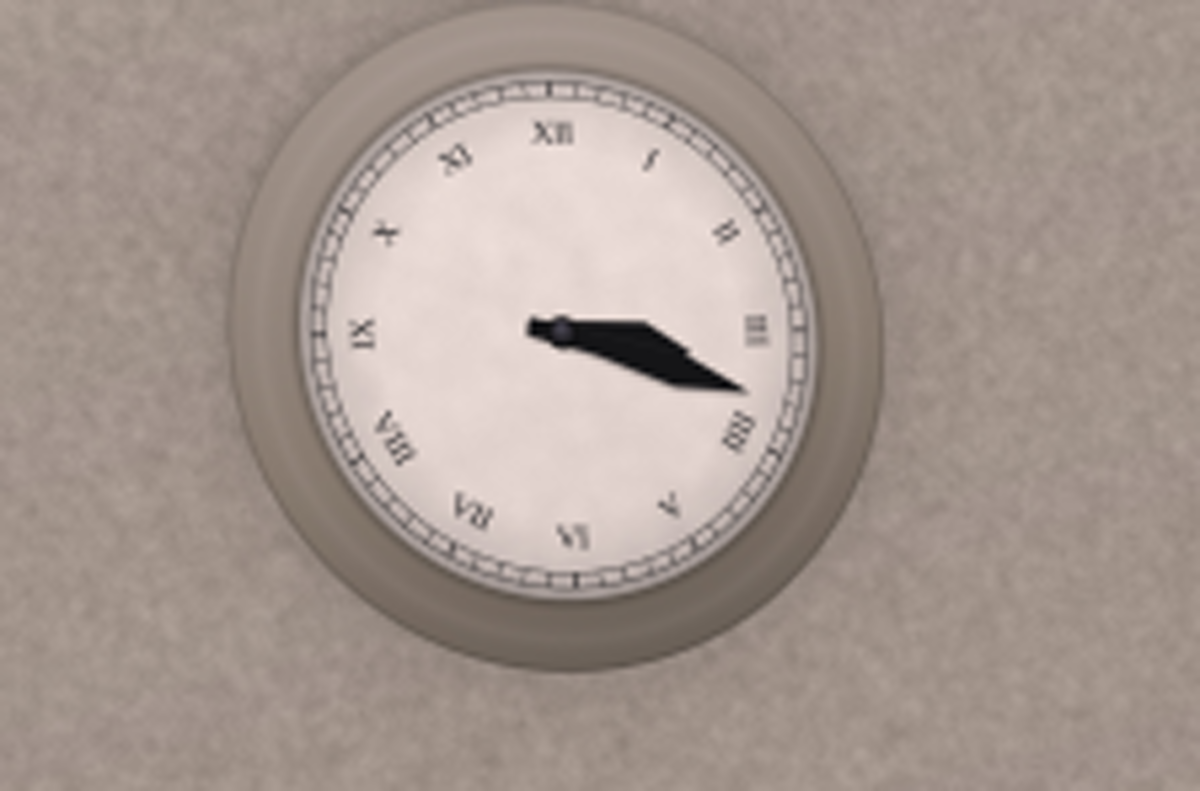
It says 3:18
